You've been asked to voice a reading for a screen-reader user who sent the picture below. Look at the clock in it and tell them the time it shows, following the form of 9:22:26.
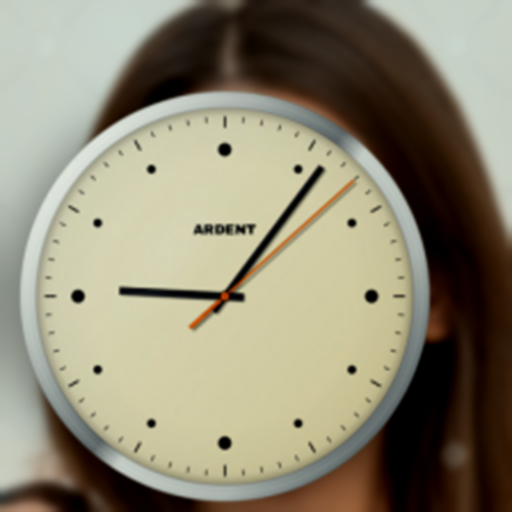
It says 9:06:08
